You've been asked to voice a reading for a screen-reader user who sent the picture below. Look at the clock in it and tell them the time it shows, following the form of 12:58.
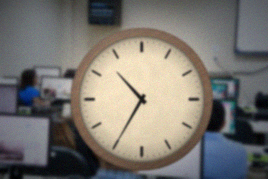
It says 10:35
